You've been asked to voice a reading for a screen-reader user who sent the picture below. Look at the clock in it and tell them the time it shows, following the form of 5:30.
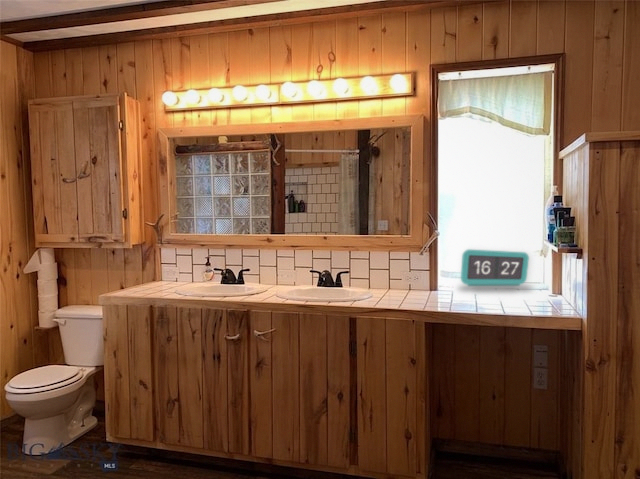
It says 16:27
